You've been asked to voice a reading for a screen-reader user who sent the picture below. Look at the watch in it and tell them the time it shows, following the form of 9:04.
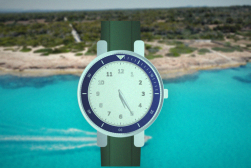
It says 5:25
